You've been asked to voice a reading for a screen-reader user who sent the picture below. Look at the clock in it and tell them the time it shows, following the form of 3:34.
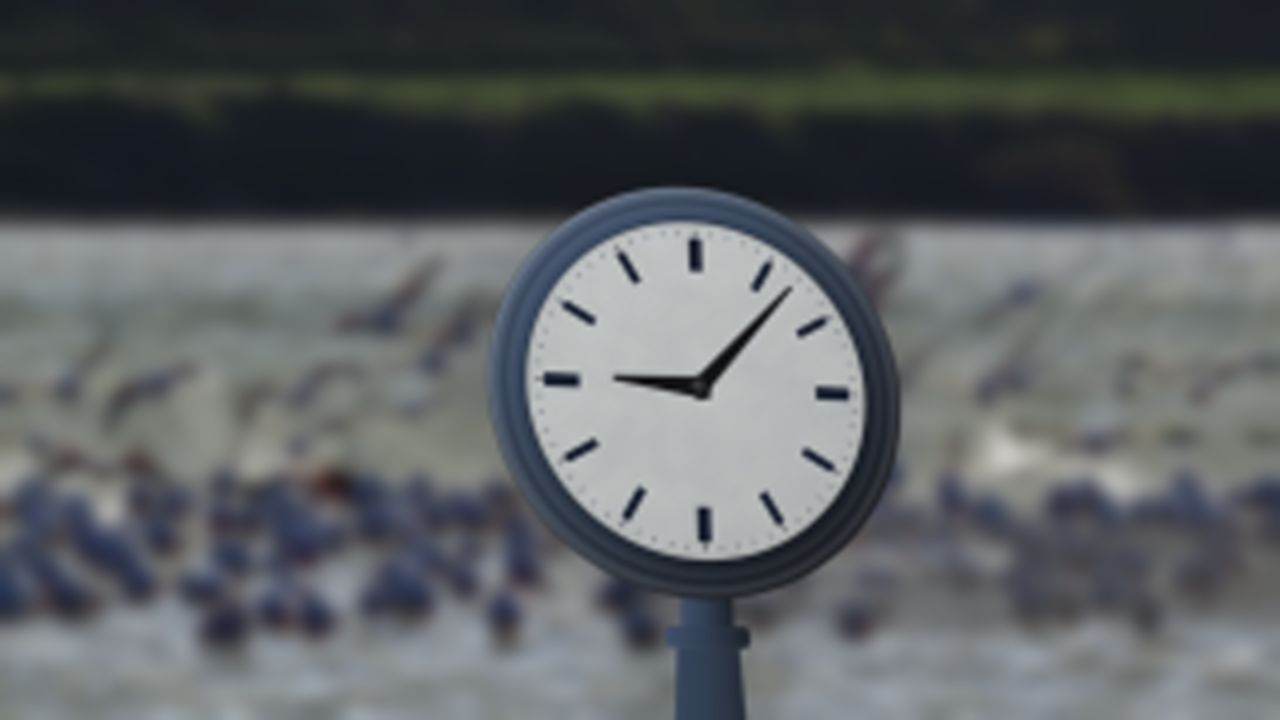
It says 9:07
